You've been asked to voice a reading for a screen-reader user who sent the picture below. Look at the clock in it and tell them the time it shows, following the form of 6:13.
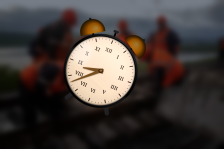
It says 8:38
